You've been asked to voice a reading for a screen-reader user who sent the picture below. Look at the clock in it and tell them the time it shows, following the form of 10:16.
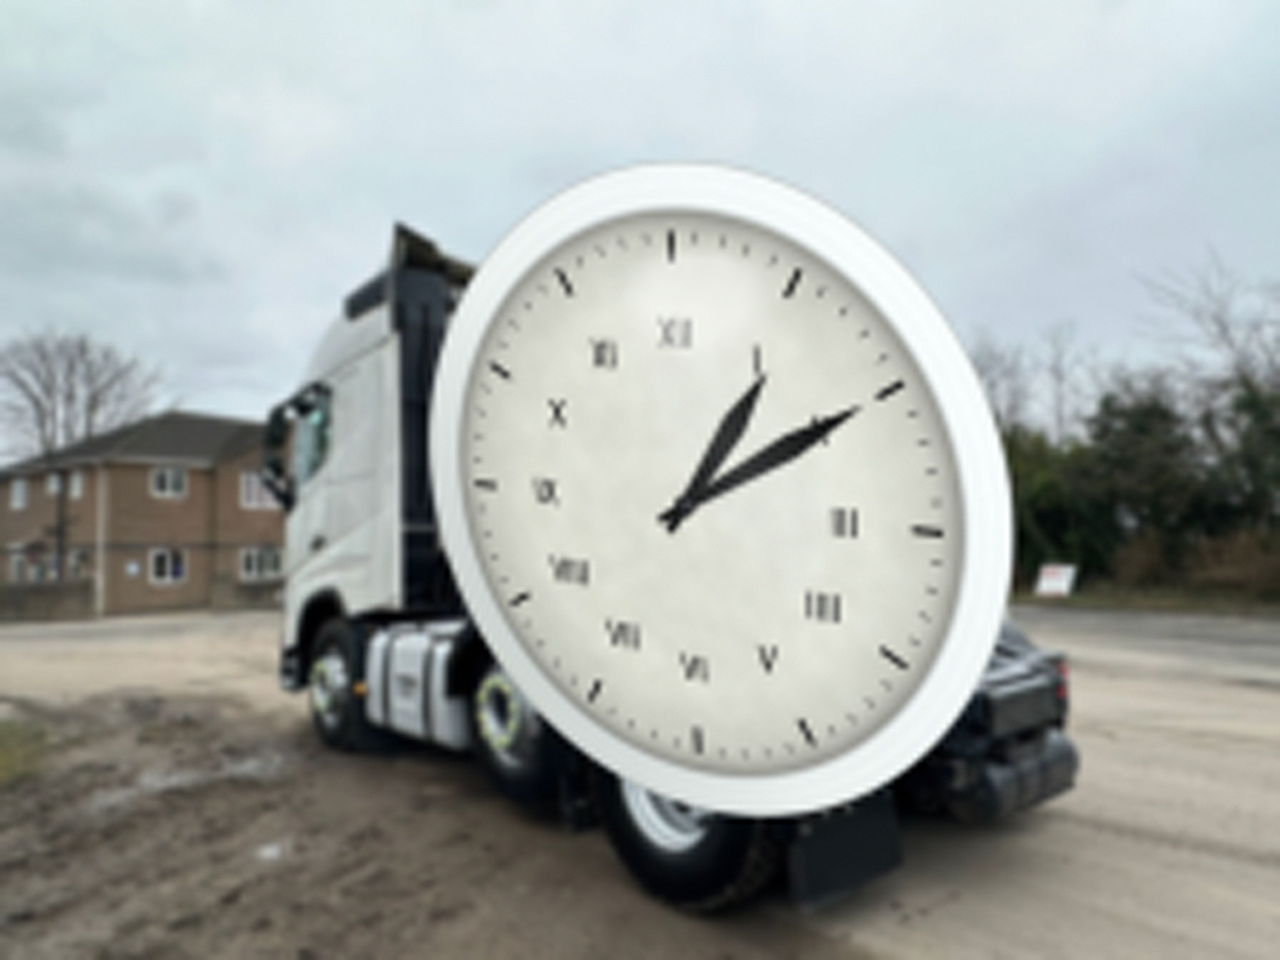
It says 1:10
